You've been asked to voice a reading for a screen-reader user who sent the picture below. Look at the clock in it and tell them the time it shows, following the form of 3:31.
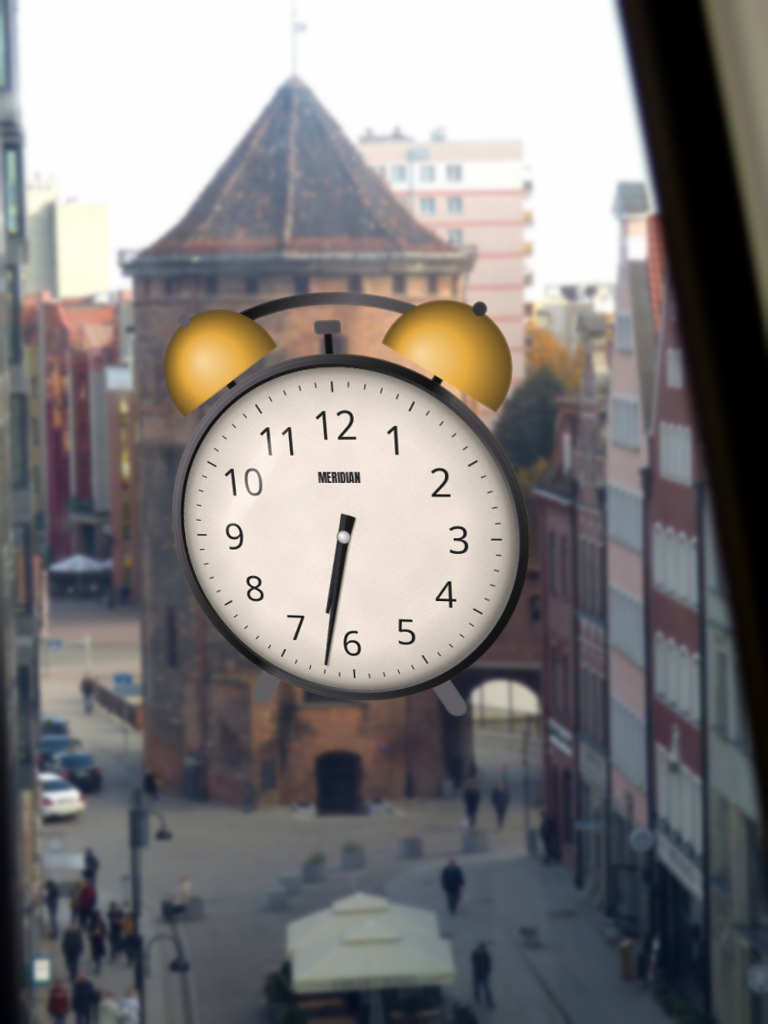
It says 6:32
